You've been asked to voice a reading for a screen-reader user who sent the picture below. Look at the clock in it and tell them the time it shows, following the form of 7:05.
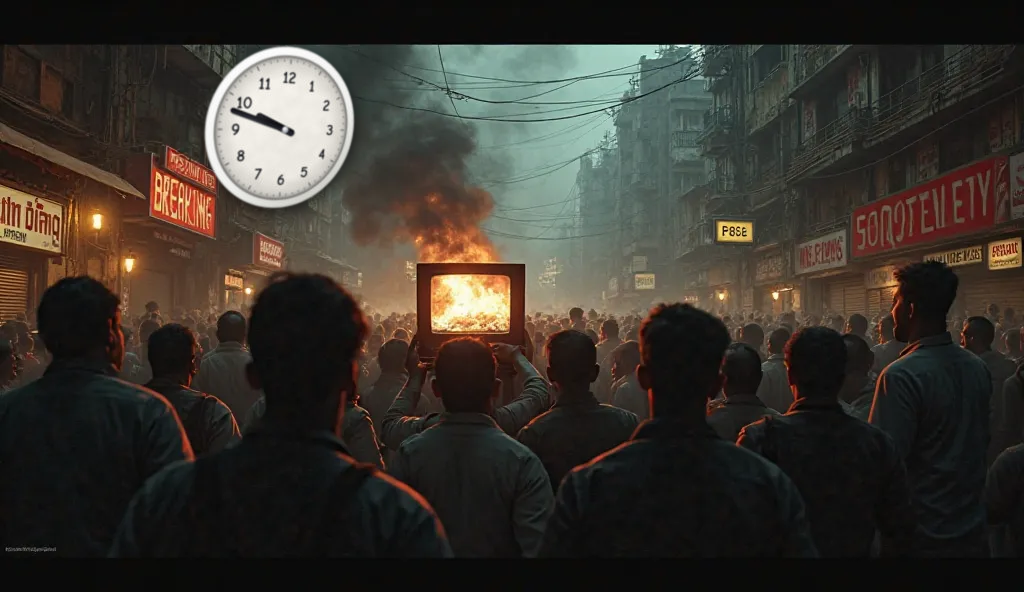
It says 9:48
